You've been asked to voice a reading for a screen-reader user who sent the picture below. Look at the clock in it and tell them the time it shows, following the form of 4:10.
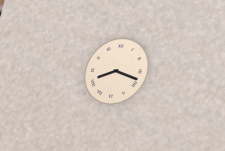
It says 8:18
